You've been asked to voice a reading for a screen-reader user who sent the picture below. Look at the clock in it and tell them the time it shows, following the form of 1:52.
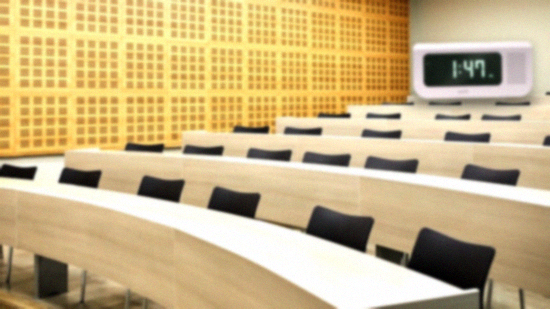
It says 1:47
